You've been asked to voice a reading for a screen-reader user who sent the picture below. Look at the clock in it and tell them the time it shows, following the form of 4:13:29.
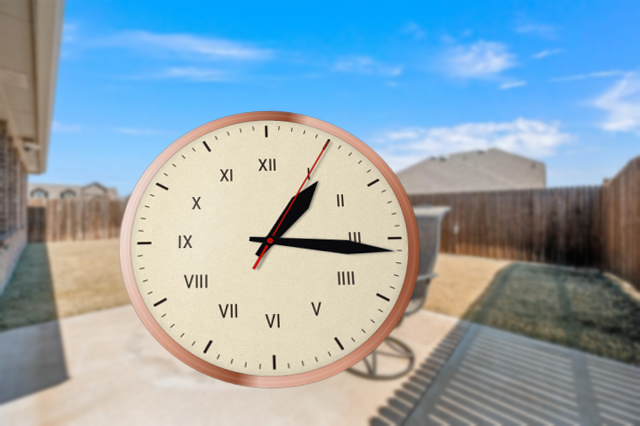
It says 1:16:05
